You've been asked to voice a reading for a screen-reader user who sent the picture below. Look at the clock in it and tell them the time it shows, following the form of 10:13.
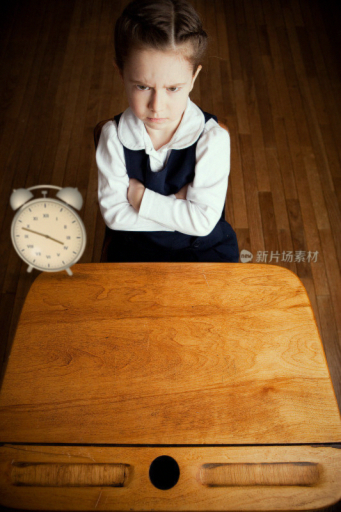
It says 3:48
